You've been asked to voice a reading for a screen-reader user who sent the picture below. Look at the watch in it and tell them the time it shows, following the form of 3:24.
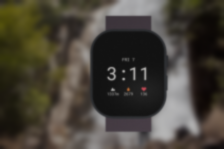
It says 3:11
